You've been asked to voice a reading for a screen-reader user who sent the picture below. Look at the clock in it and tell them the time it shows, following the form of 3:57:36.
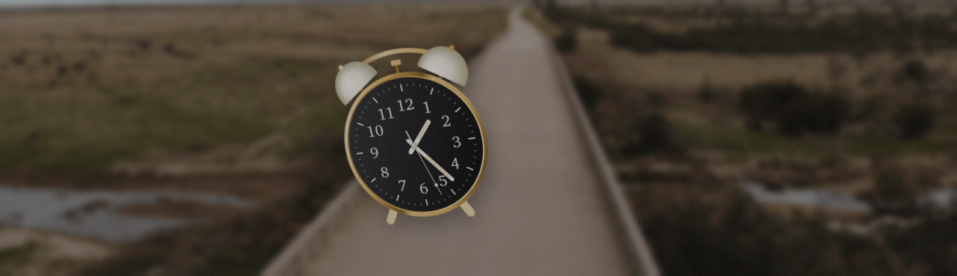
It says 1:23:27
